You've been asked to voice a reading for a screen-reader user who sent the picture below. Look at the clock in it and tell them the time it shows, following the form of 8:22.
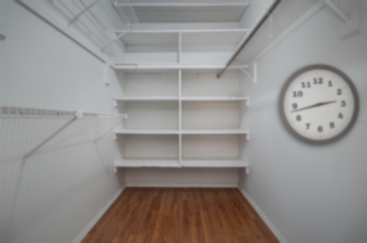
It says 2:43
